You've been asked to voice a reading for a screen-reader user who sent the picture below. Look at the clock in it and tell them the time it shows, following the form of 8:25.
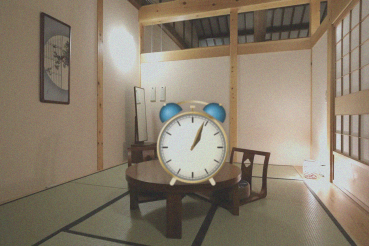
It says 1:04
